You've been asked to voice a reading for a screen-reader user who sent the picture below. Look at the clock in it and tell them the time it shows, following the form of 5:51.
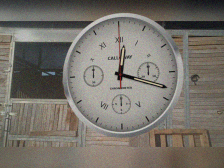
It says 12:18
